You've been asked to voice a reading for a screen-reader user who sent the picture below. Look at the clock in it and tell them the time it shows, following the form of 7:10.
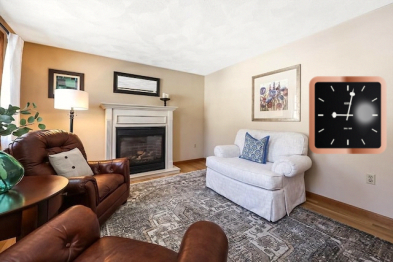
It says 9:02
